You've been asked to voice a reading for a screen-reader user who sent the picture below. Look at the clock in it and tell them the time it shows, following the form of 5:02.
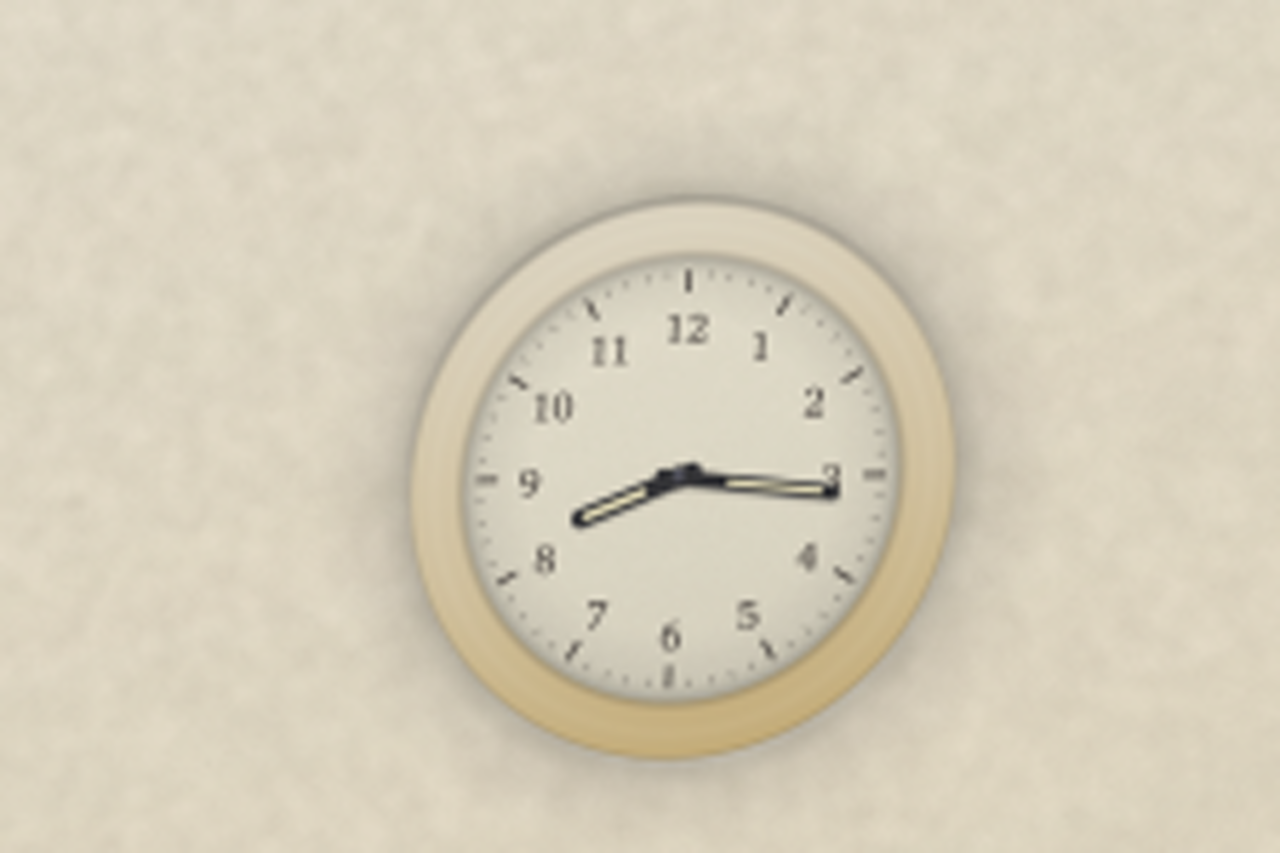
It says 8:16
